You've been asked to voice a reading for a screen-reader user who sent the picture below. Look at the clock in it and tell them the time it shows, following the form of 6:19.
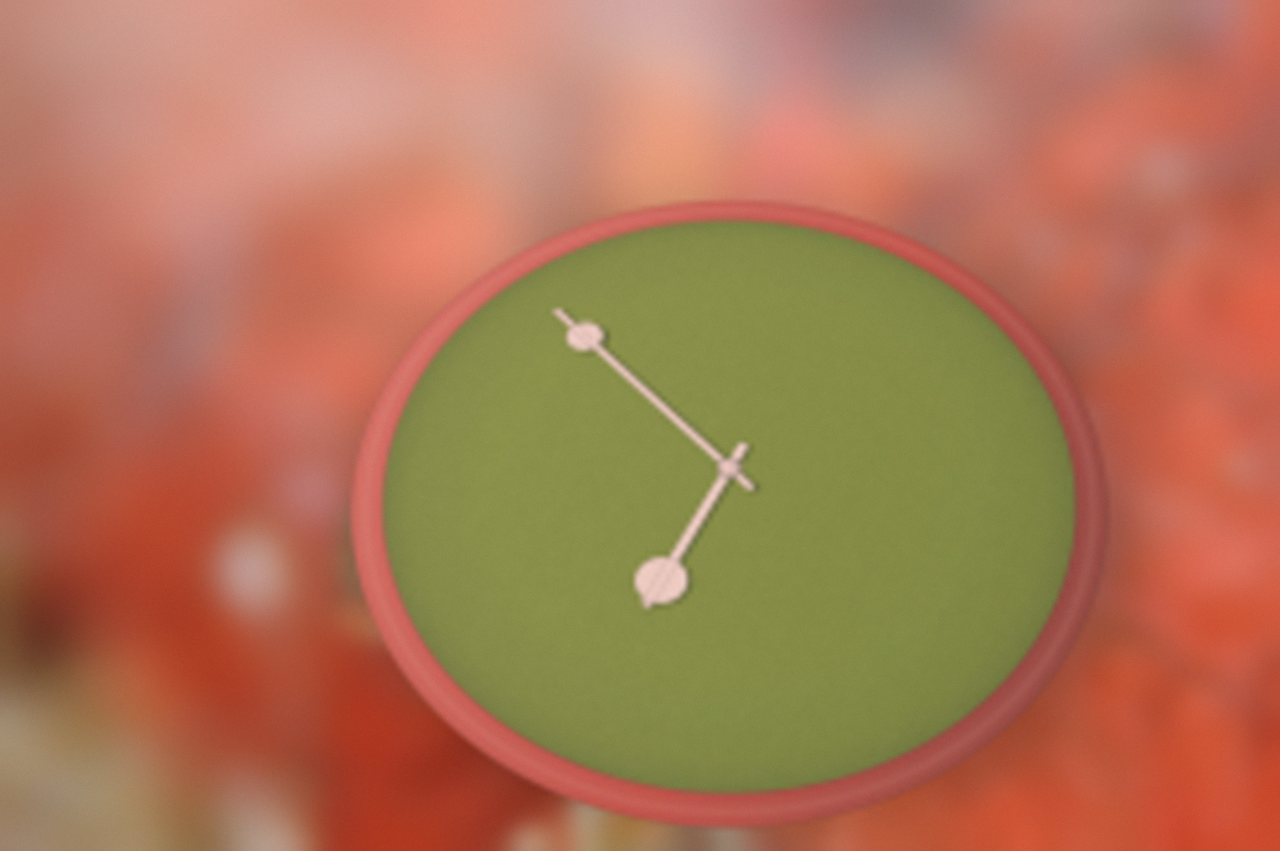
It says 6:53
